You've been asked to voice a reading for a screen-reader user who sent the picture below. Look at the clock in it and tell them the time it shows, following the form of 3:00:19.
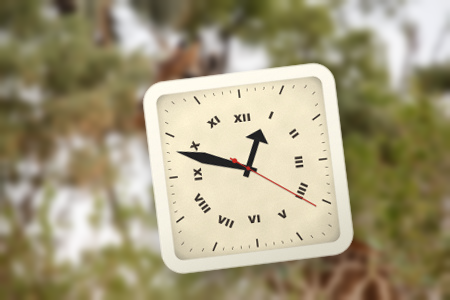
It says 12:48:21
